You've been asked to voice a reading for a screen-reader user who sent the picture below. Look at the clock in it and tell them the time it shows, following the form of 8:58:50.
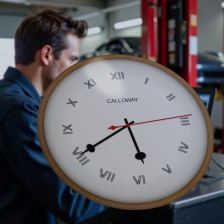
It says 5:40:14
